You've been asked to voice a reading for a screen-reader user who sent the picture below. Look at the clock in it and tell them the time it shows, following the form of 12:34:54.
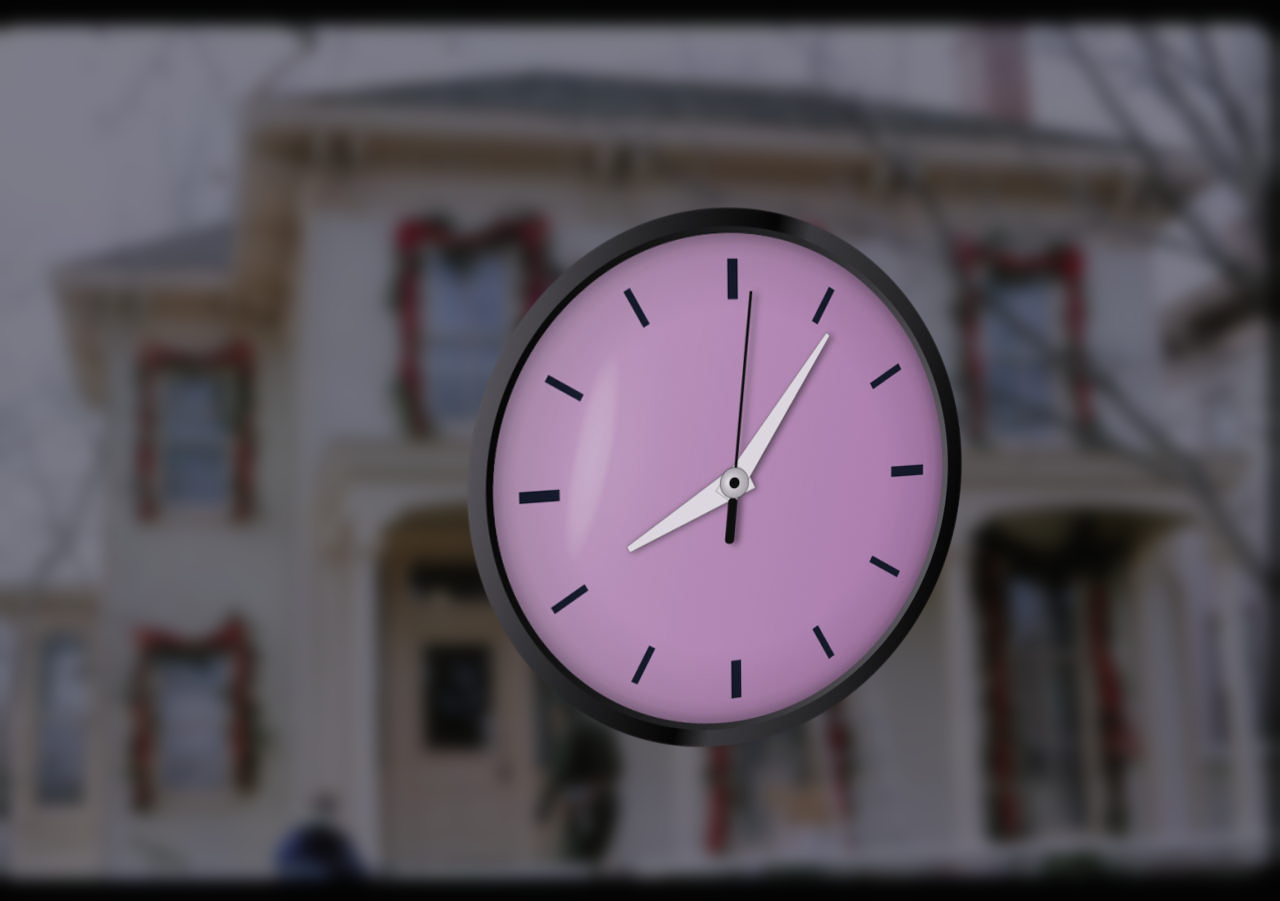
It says 8:06:01
